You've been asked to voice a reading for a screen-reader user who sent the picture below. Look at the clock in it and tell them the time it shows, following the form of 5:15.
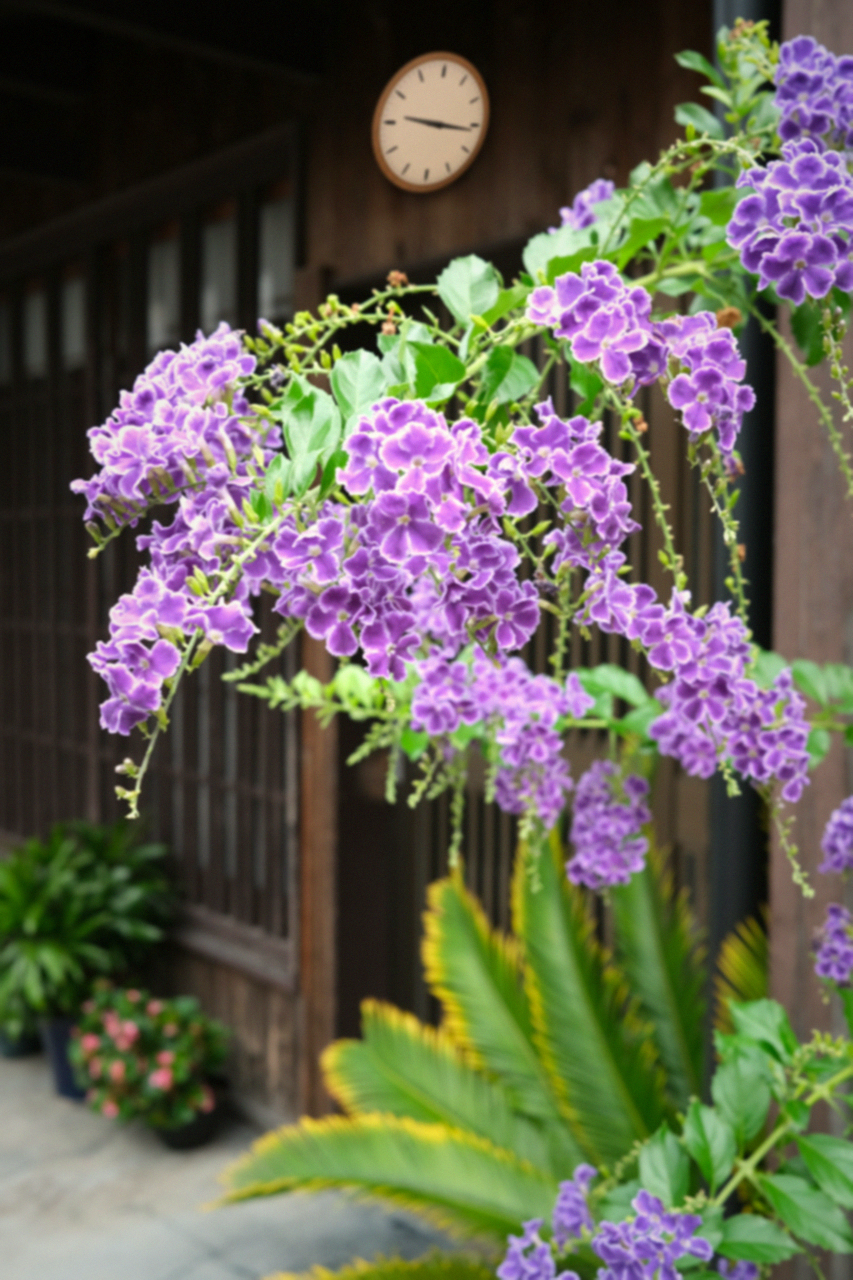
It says 9:16
